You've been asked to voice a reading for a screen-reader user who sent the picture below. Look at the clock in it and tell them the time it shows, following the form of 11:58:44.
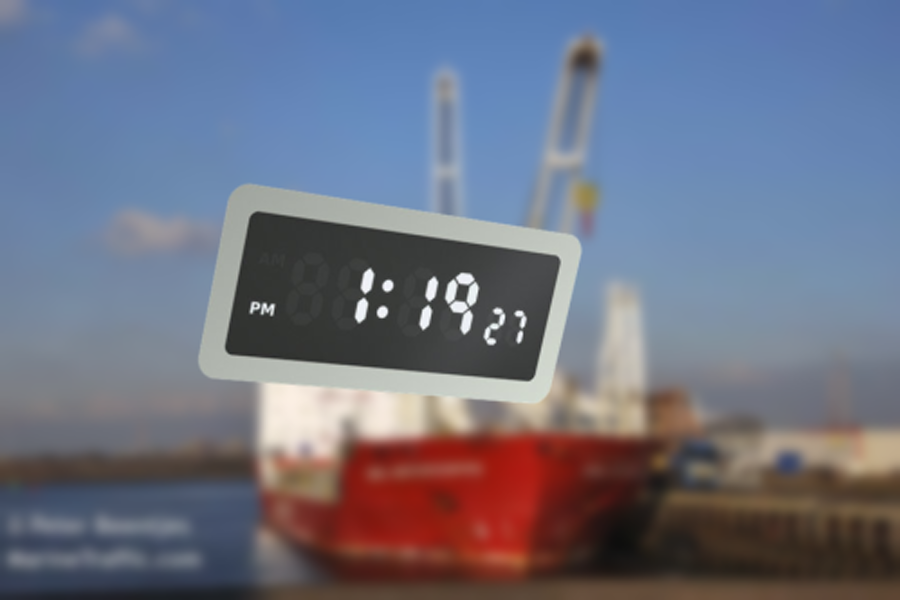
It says 1:19:27
